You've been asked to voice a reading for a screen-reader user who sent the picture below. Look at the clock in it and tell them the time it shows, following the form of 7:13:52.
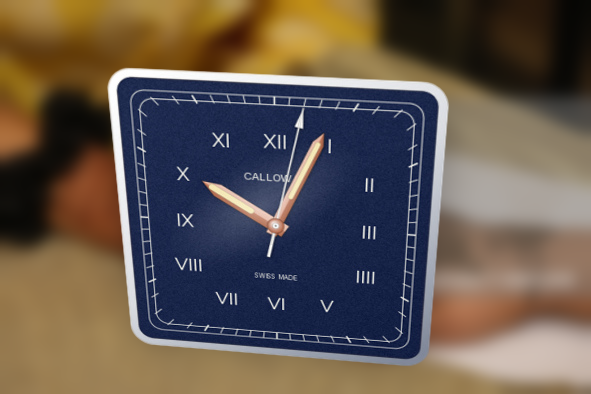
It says 10:04:02
